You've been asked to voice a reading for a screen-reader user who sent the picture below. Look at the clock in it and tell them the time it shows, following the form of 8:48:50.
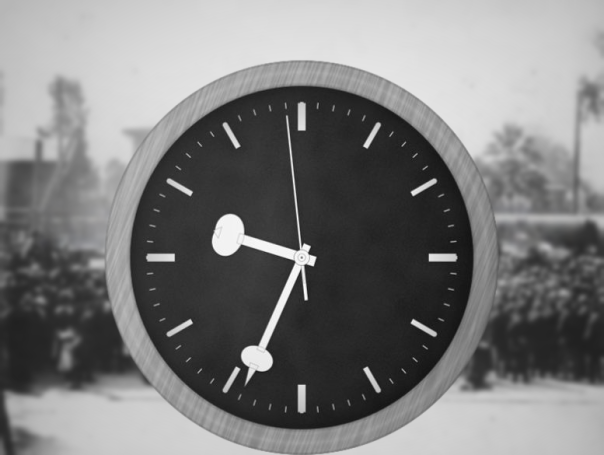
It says 9:33:59
